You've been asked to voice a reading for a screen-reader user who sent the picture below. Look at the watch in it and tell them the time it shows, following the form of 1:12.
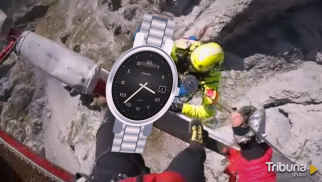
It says 3:37
